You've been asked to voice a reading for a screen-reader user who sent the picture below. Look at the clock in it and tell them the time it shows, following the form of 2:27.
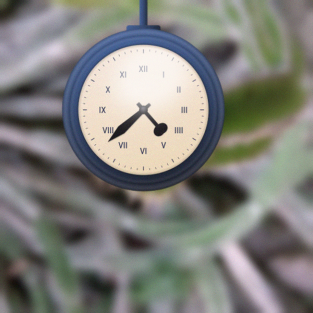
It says 4:38
